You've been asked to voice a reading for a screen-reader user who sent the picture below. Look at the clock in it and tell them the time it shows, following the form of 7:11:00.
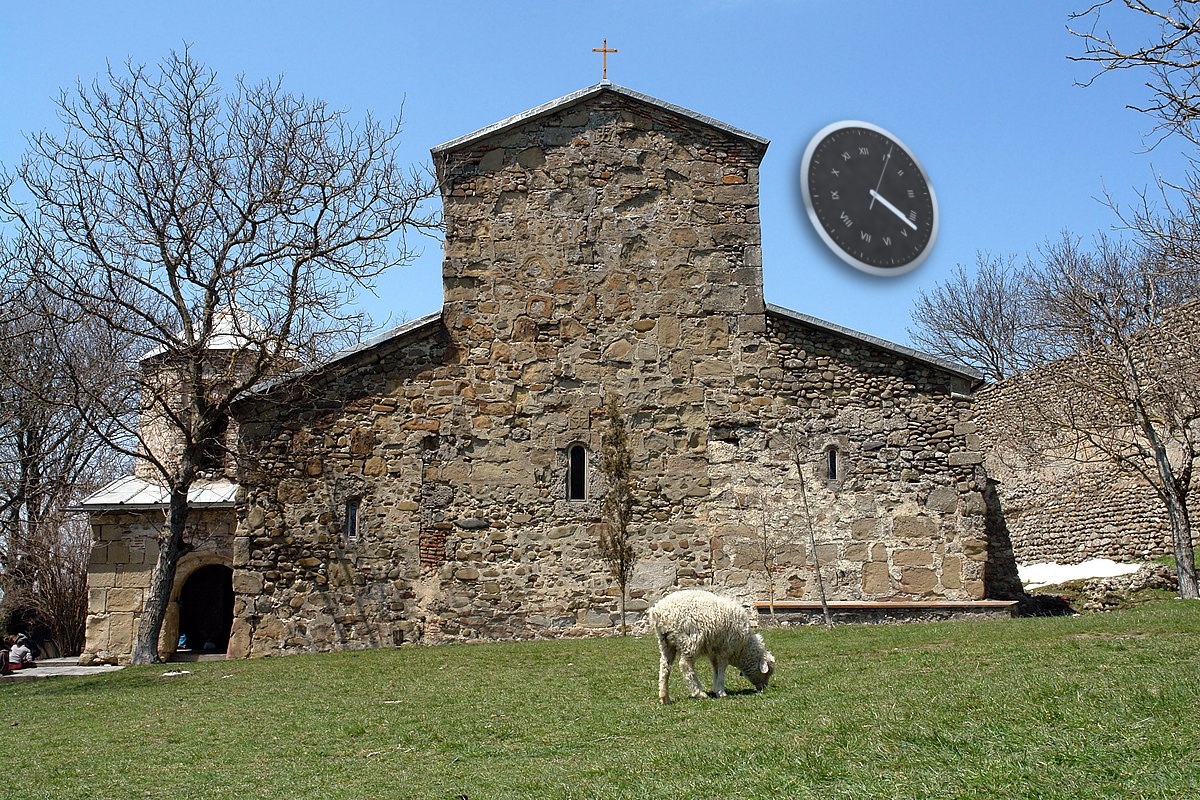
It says 4:22:06
